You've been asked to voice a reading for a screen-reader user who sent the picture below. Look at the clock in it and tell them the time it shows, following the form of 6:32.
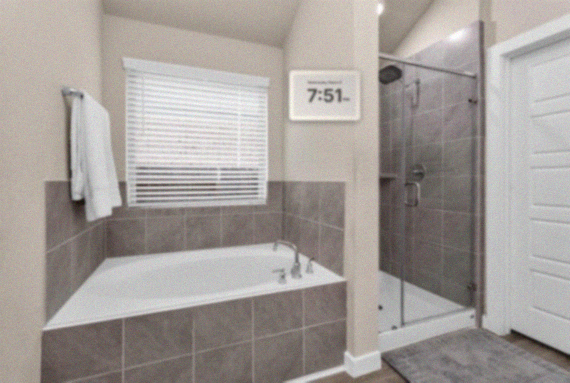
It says 7:51
